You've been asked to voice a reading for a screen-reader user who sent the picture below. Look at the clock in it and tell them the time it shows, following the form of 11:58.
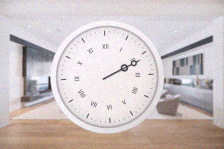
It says 2:11
